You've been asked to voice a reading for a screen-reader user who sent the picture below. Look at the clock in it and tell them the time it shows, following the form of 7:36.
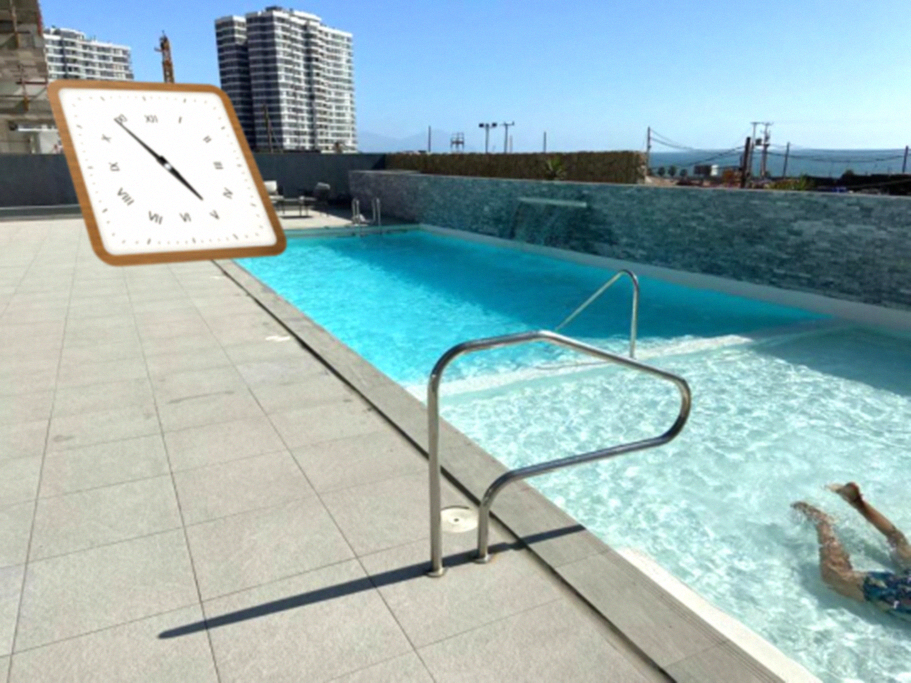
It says 4:54
